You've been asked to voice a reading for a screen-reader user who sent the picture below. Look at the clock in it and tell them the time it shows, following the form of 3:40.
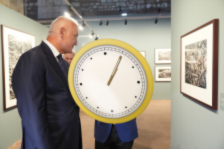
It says 1:05
